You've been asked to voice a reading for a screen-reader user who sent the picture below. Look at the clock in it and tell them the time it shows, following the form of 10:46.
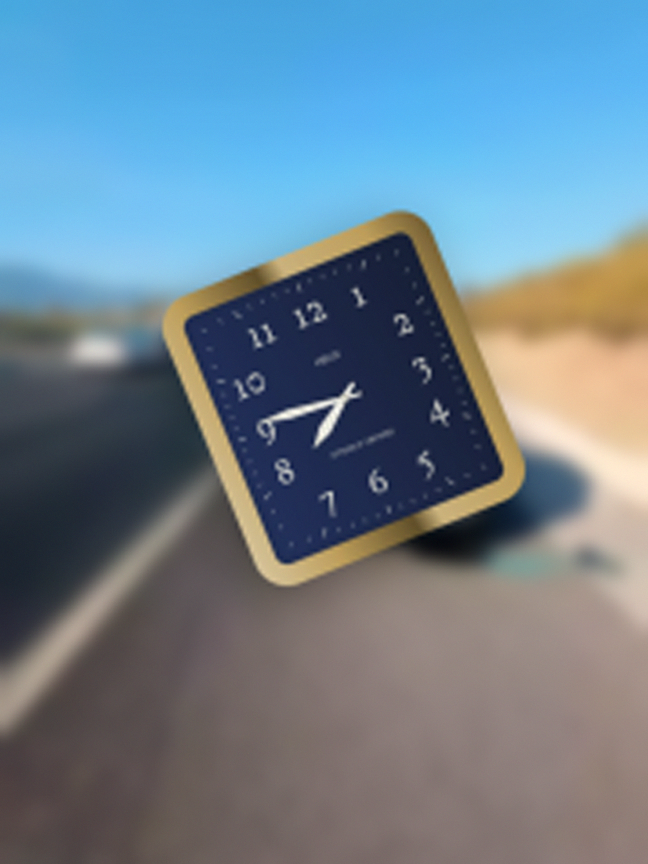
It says 7:46
